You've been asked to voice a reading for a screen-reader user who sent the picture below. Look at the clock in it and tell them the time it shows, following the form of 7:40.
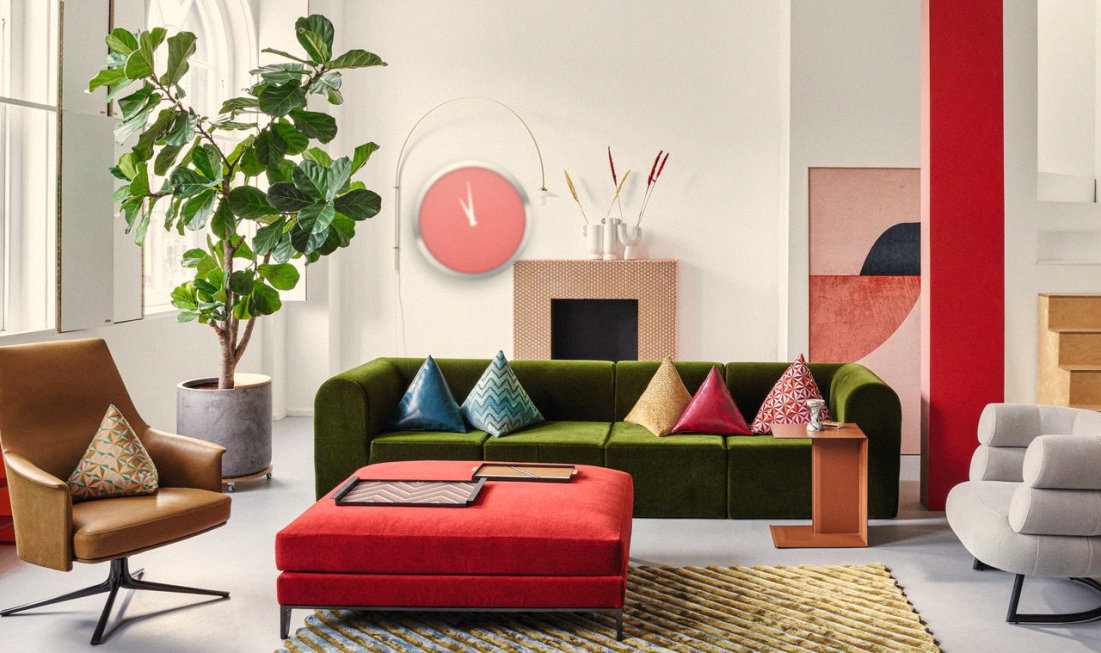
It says 10:59
